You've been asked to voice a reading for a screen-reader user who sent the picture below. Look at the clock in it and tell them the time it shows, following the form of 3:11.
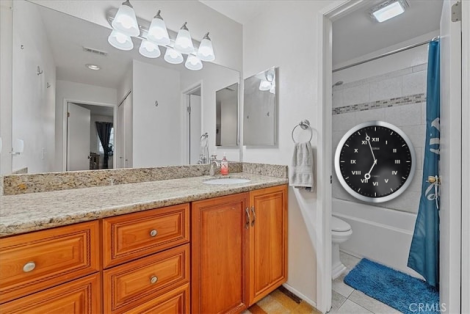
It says 6:57
